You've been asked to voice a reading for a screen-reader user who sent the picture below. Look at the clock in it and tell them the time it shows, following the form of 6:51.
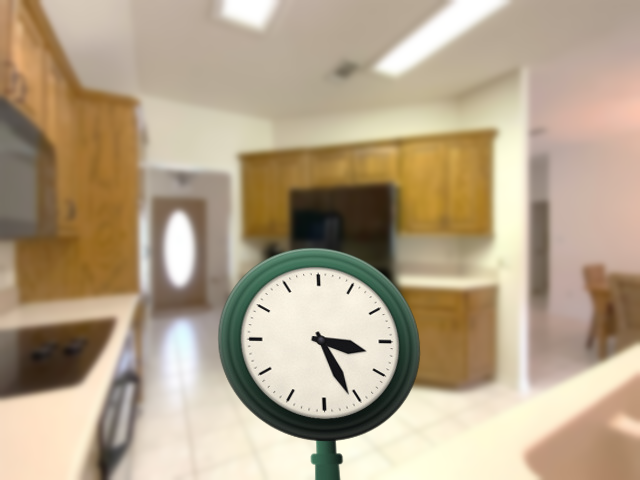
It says 3:26
